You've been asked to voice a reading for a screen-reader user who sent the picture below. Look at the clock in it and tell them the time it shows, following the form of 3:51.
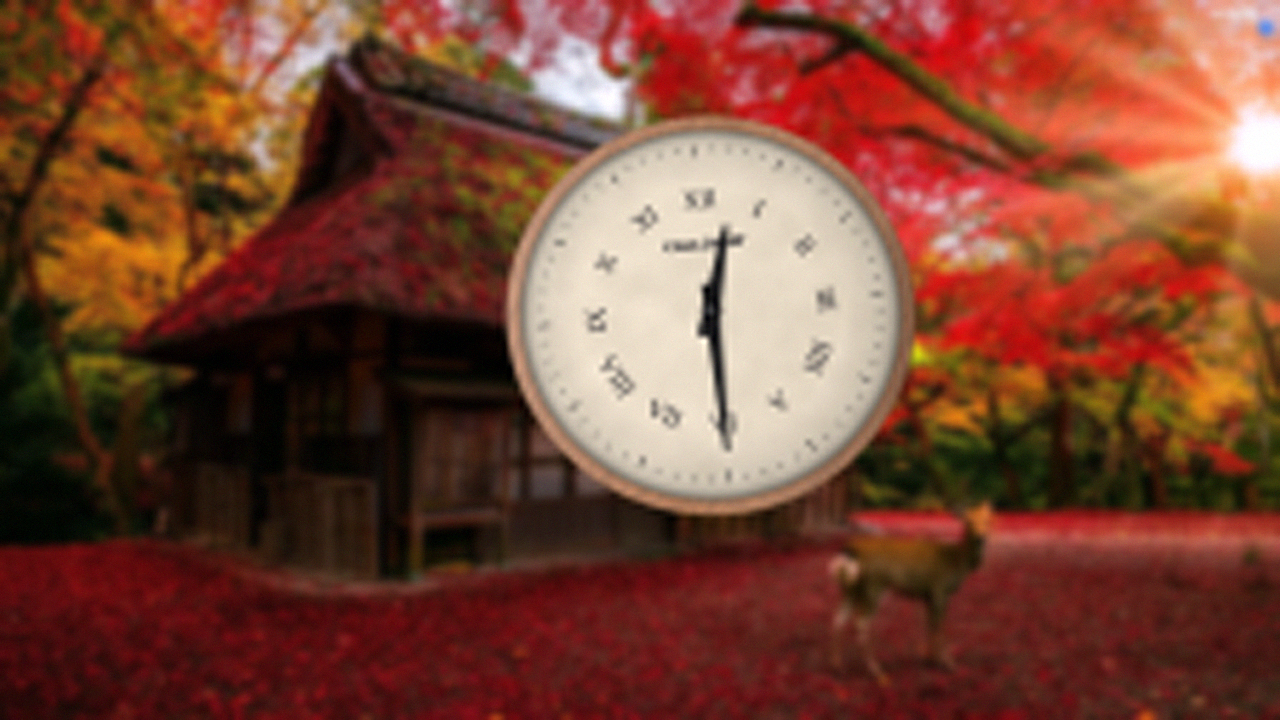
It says 12:30
